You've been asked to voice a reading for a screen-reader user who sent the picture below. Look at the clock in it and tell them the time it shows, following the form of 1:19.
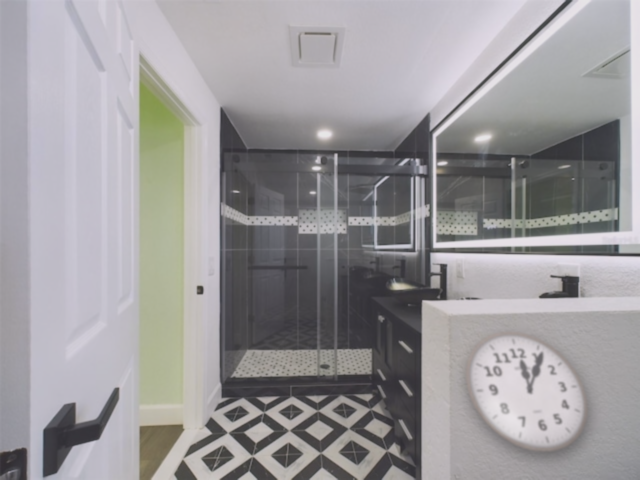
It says 12:06
